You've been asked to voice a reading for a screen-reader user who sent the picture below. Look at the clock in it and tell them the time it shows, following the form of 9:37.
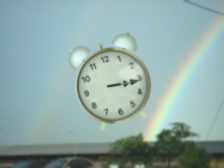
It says 3:16
